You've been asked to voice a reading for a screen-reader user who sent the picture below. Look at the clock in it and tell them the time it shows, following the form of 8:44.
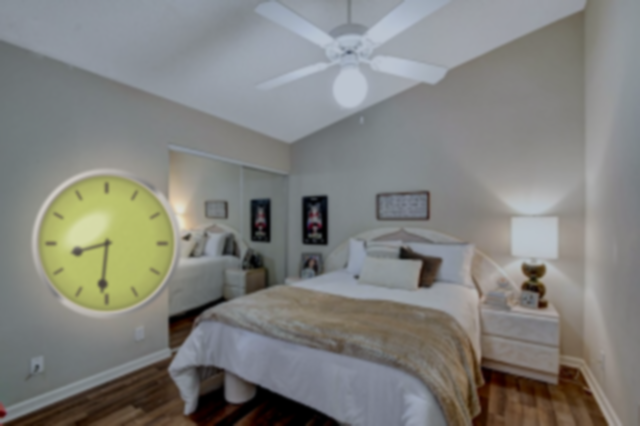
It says 8:31
